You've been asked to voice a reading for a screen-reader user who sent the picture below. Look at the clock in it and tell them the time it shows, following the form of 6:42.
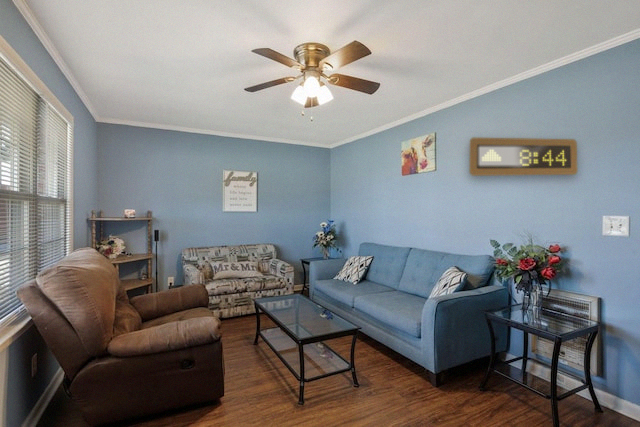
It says 8:44
